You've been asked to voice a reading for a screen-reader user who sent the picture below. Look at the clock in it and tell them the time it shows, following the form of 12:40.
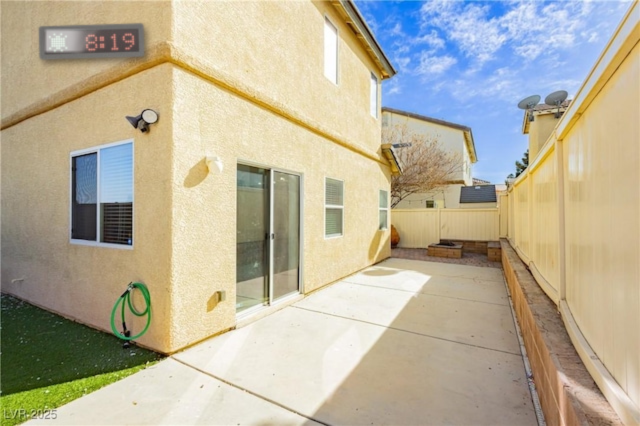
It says 8:19
